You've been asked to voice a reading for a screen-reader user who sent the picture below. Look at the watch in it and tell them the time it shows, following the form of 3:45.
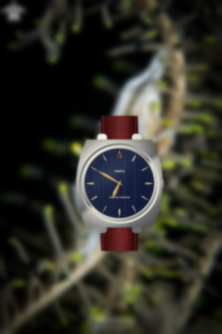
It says 6:50
